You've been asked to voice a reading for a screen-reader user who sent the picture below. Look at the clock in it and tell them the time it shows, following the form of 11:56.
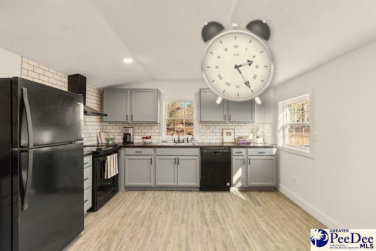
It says 2:25
